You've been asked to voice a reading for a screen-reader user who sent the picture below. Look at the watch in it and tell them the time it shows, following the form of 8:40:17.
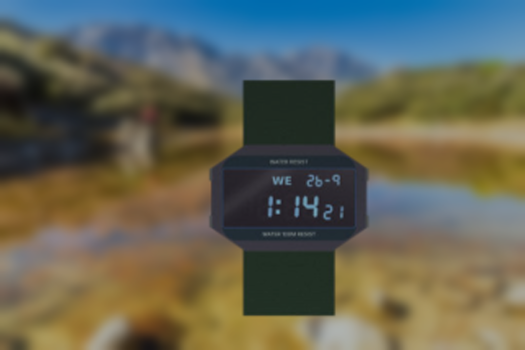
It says 1:14:21
